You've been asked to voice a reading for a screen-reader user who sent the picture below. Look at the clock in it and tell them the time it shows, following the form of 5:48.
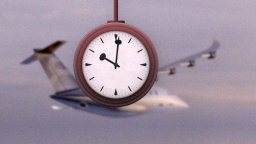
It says 10:01
